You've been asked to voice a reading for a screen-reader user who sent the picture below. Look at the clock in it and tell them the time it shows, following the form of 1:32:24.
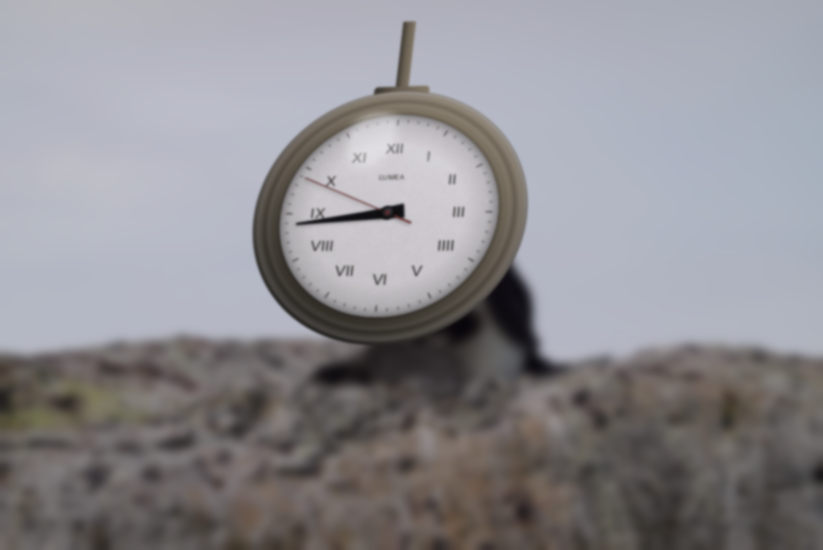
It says 8:43:49
